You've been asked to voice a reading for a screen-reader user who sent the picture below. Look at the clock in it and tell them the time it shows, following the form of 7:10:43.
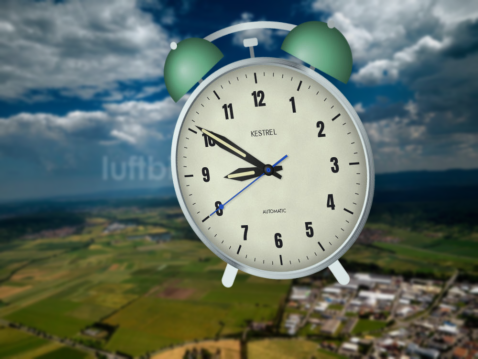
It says 8:50:40
